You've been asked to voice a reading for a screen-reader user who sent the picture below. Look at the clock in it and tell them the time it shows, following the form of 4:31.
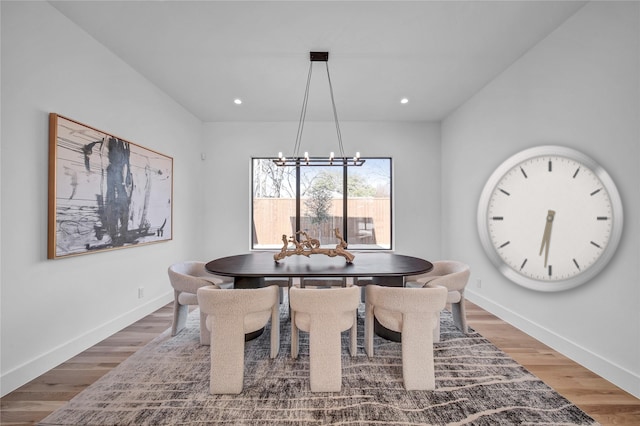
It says 6:31
